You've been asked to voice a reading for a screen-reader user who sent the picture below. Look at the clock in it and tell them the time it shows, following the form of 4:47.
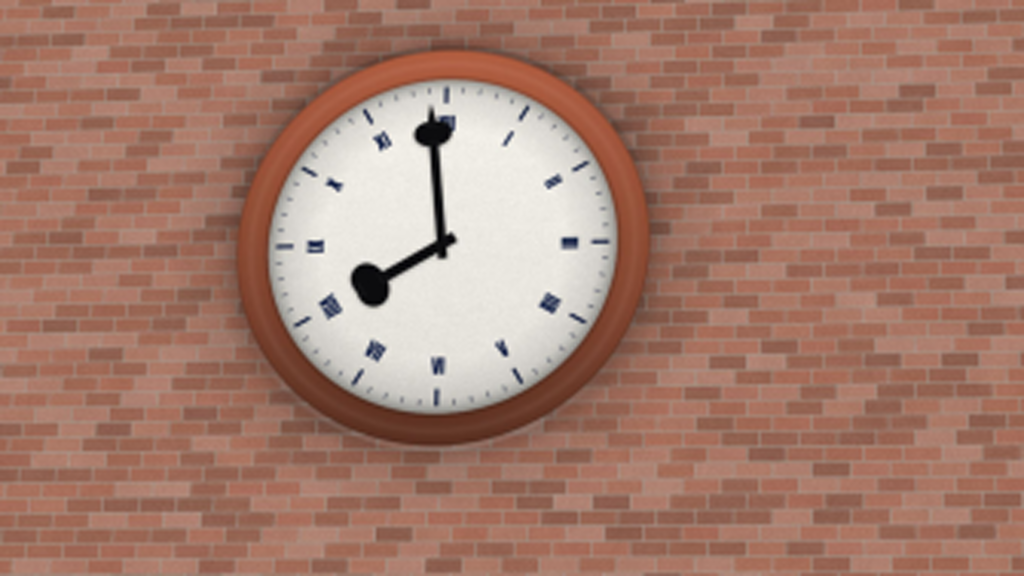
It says 7:59
